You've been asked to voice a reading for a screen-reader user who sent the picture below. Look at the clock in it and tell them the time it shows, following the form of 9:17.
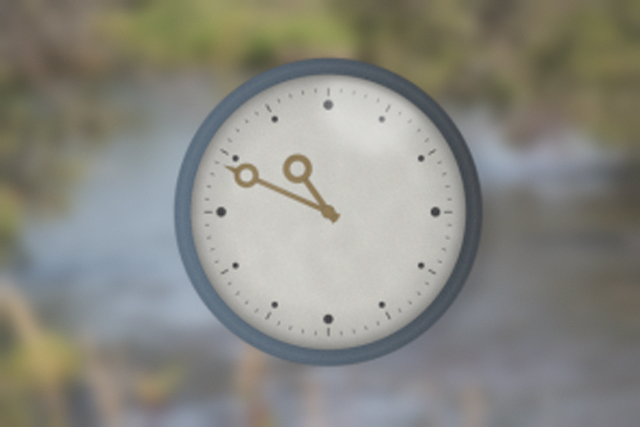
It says 10:49
